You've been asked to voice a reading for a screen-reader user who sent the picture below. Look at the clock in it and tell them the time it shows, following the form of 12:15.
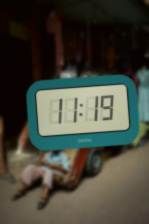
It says 11:19
